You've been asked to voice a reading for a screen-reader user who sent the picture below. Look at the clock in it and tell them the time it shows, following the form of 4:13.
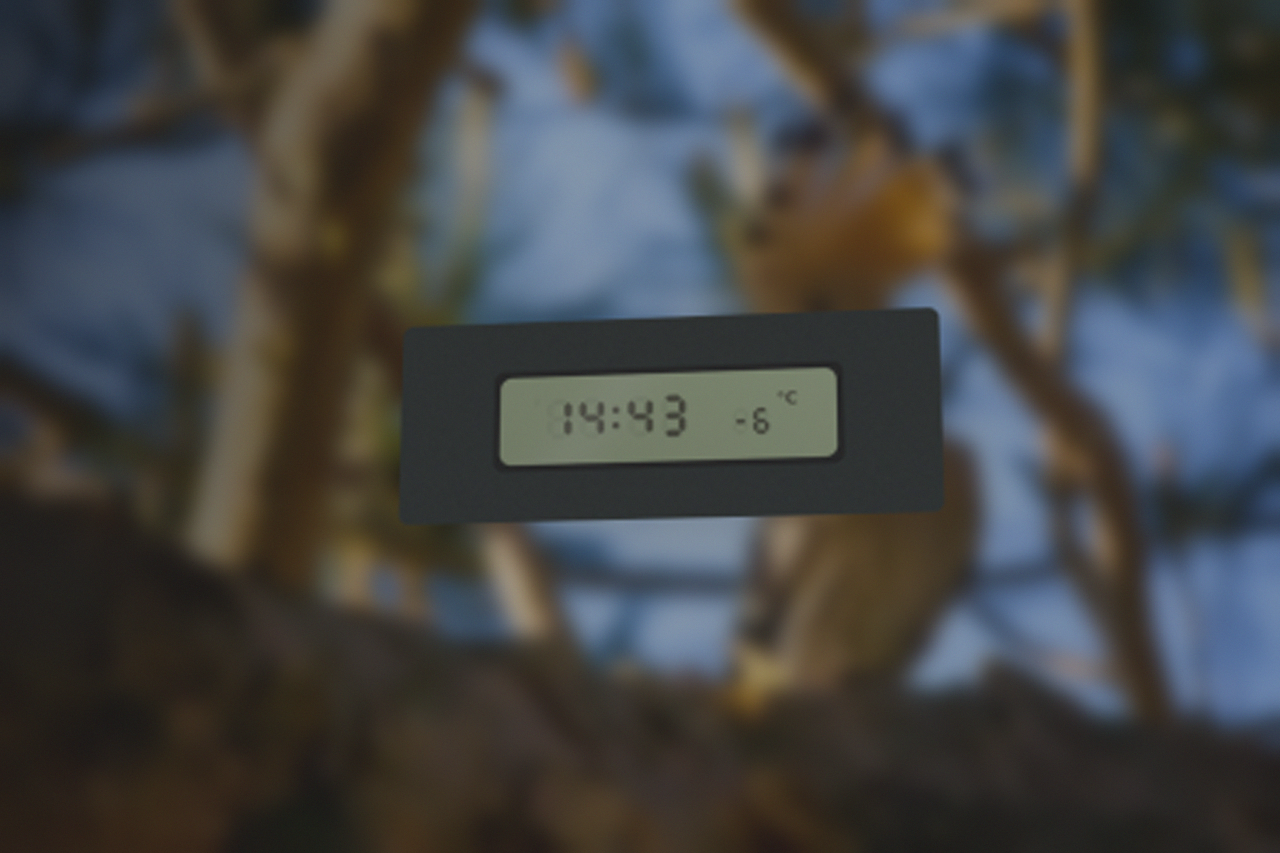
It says 14:43
